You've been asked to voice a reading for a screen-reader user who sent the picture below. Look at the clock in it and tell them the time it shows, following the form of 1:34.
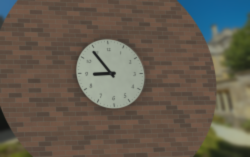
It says 8:54
